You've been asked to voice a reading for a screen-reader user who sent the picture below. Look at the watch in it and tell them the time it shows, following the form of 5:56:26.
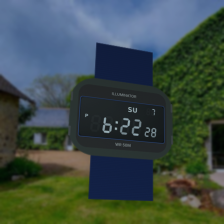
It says 6:22:28
